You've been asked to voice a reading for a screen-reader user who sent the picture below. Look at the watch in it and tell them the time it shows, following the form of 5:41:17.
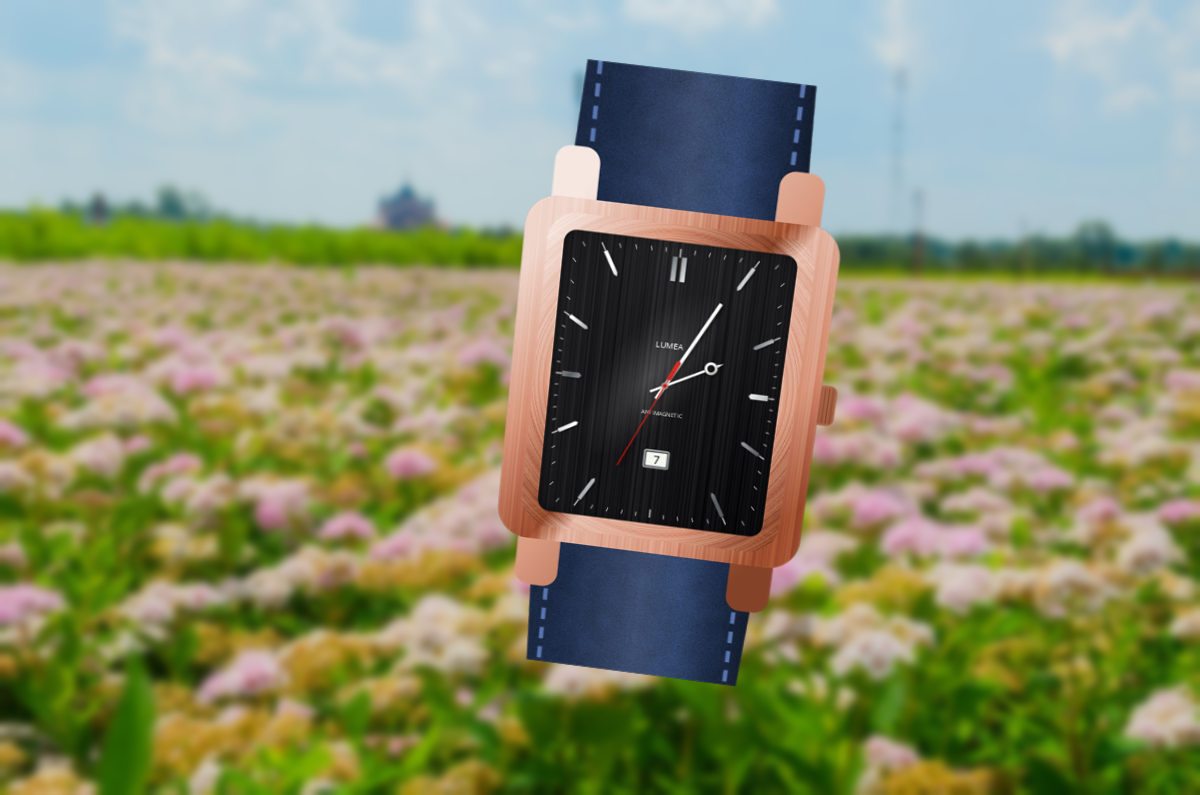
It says 2:04:34
